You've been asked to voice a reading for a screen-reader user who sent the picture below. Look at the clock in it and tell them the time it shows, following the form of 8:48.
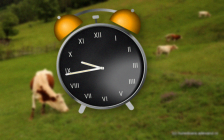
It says 9:44
